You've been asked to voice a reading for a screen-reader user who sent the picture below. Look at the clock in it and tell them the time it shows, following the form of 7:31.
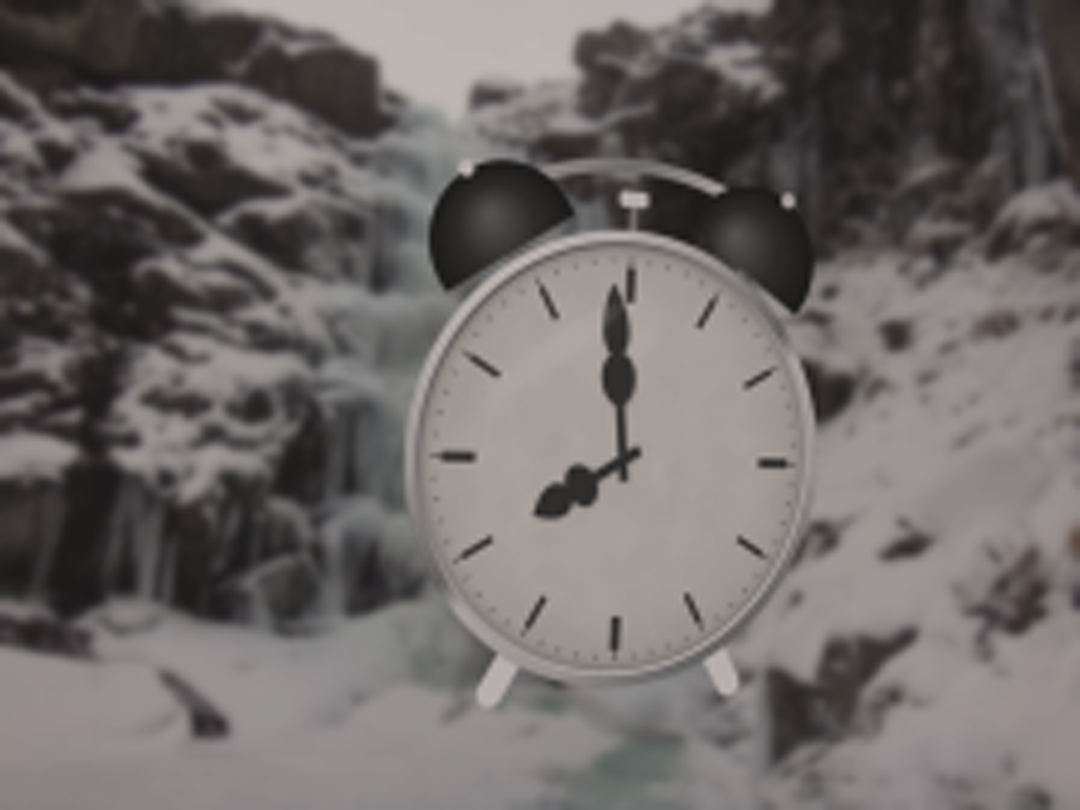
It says 7:59
